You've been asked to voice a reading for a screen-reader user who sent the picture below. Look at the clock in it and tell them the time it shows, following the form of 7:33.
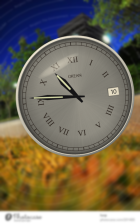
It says 10:46
